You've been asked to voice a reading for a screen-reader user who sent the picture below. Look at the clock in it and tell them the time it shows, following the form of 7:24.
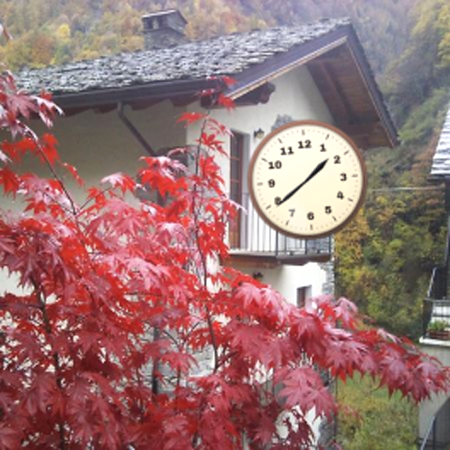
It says 1:39
